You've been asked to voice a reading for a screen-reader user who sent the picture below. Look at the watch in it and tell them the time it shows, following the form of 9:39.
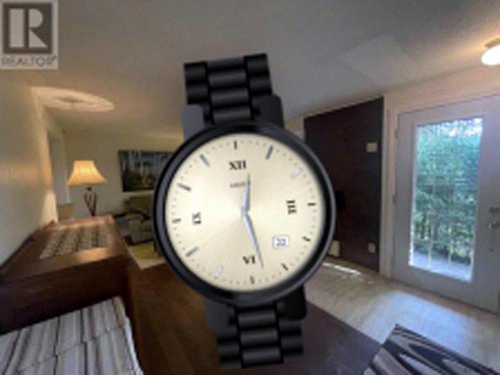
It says 12:28
